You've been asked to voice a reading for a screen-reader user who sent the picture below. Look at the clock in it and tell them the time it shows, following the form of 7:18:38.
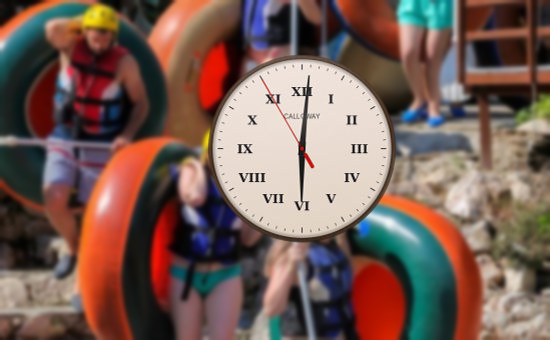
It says 6:00:55
